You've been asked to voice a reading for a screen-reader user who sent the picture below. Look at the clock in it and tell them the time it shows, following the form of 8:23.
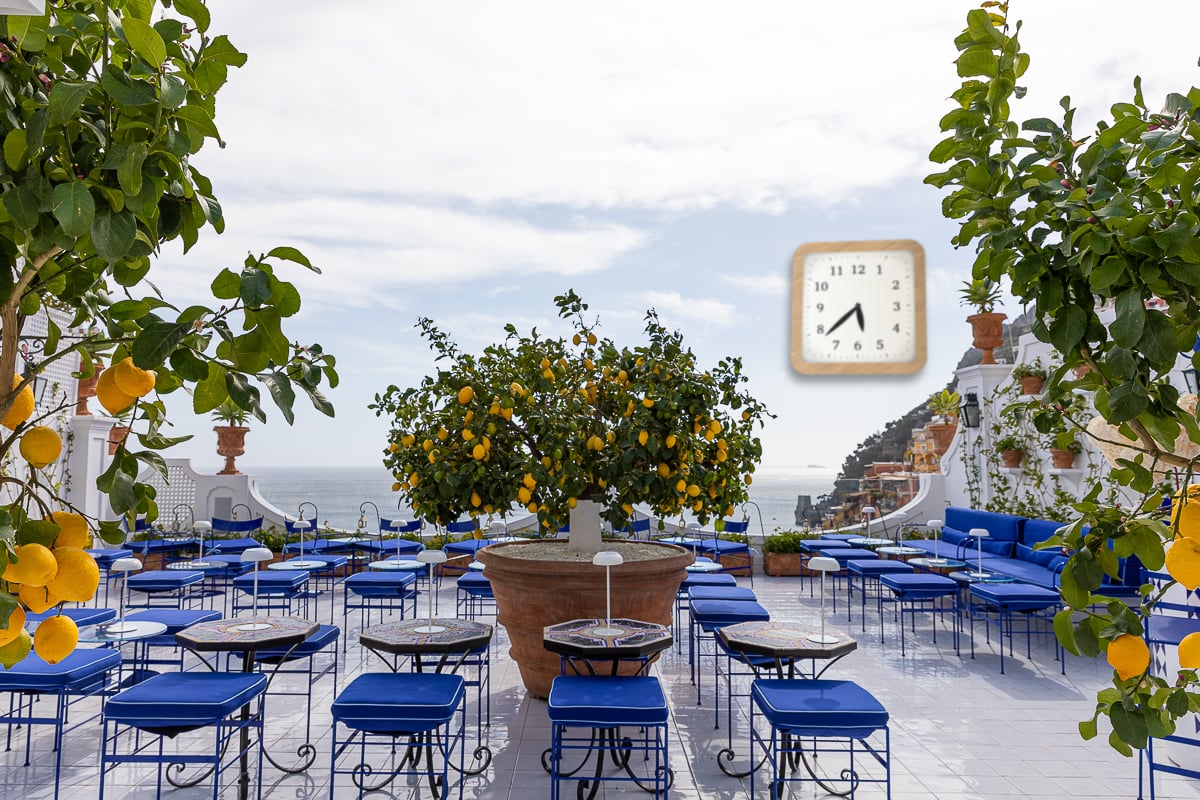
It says 5:38
